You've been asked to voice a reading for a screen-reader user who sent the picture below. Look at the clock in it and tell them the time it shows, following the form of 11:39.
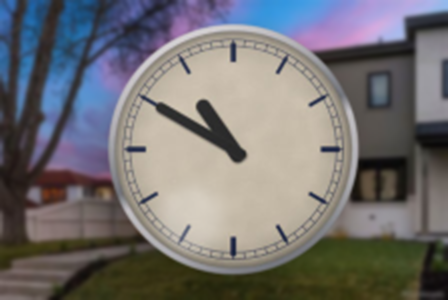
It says 10:50
